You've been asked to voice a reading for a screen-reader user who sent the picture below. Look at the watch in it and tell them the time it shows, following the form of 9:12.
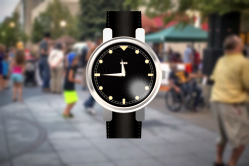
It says 11:45
